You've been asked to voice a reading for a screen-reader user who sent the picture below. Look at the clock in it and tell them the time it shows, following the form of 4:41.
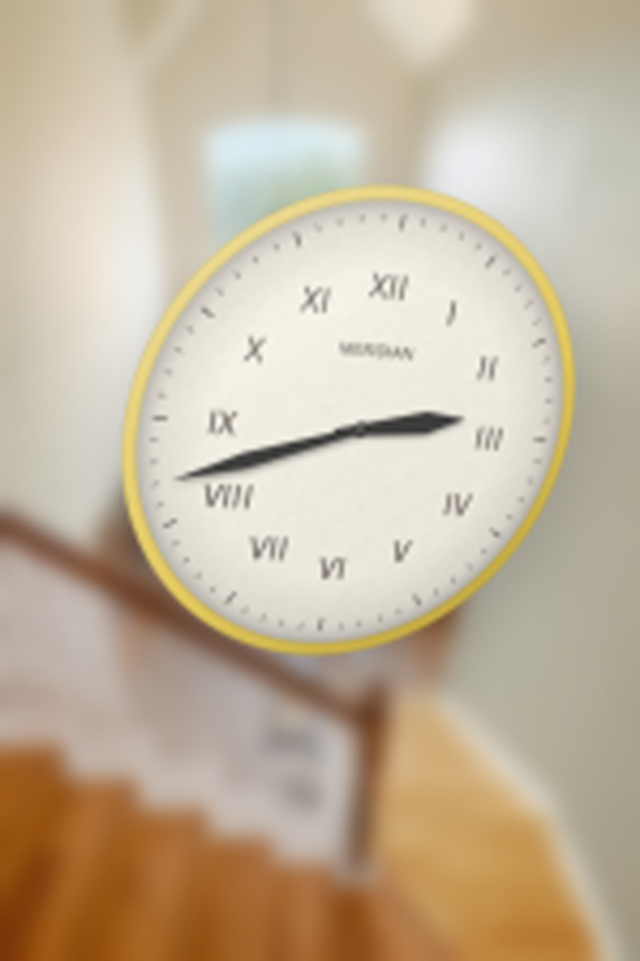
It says 2:42
